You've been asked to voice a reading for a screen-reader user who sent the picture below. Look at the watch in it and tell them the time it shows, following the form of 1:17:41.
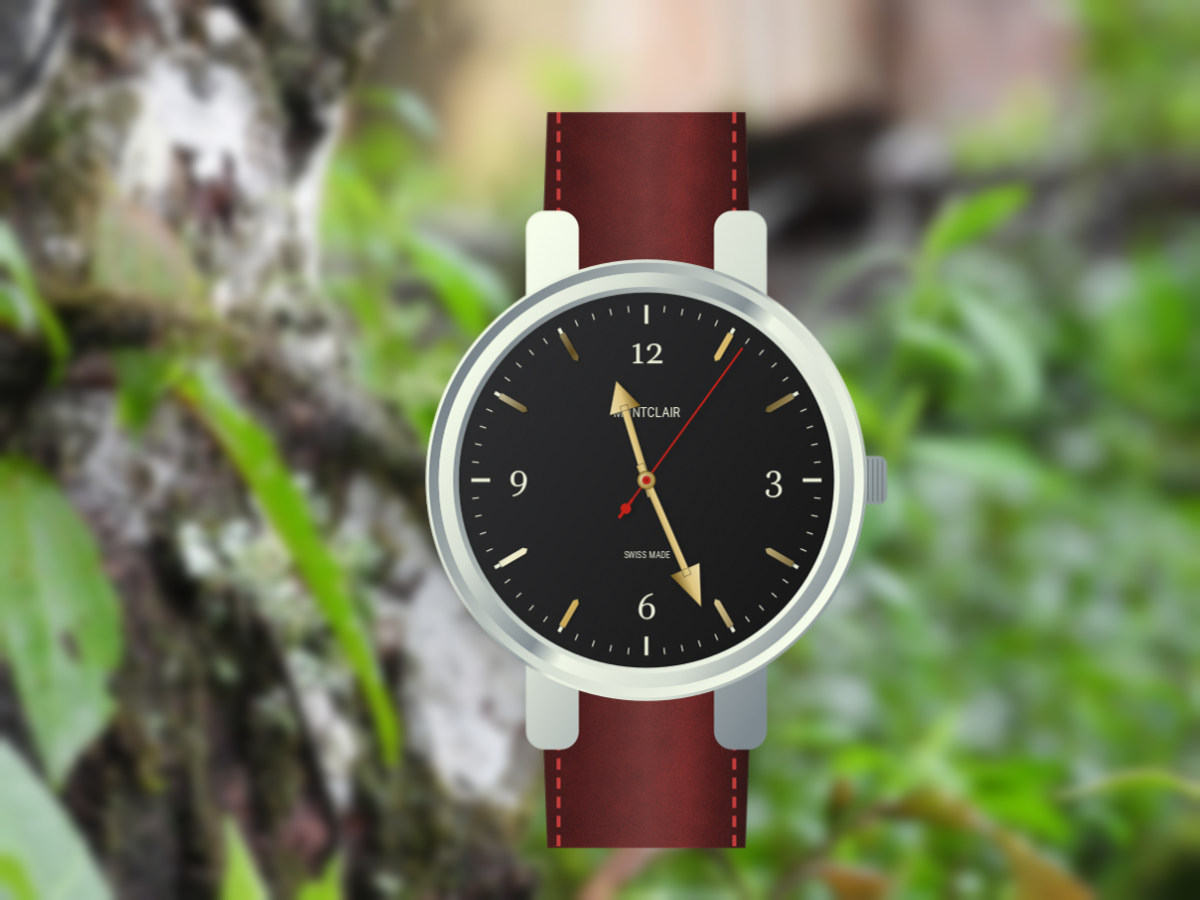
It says 11:26:06
